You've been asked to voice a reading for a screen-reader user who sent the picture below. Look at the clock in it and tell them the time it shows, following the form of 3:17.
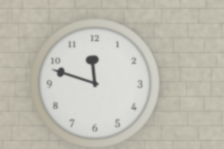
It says 11:48
